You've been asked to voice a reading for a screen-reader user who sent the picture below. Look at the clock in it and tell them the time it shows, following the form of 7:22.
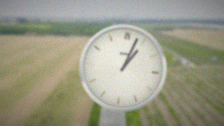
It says 1:03
